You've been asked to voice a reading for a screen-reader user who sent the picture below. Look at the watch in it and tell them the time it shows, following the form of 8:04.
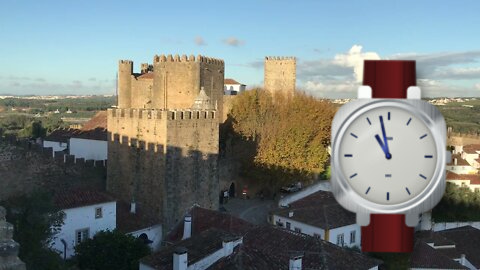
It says 10:58
